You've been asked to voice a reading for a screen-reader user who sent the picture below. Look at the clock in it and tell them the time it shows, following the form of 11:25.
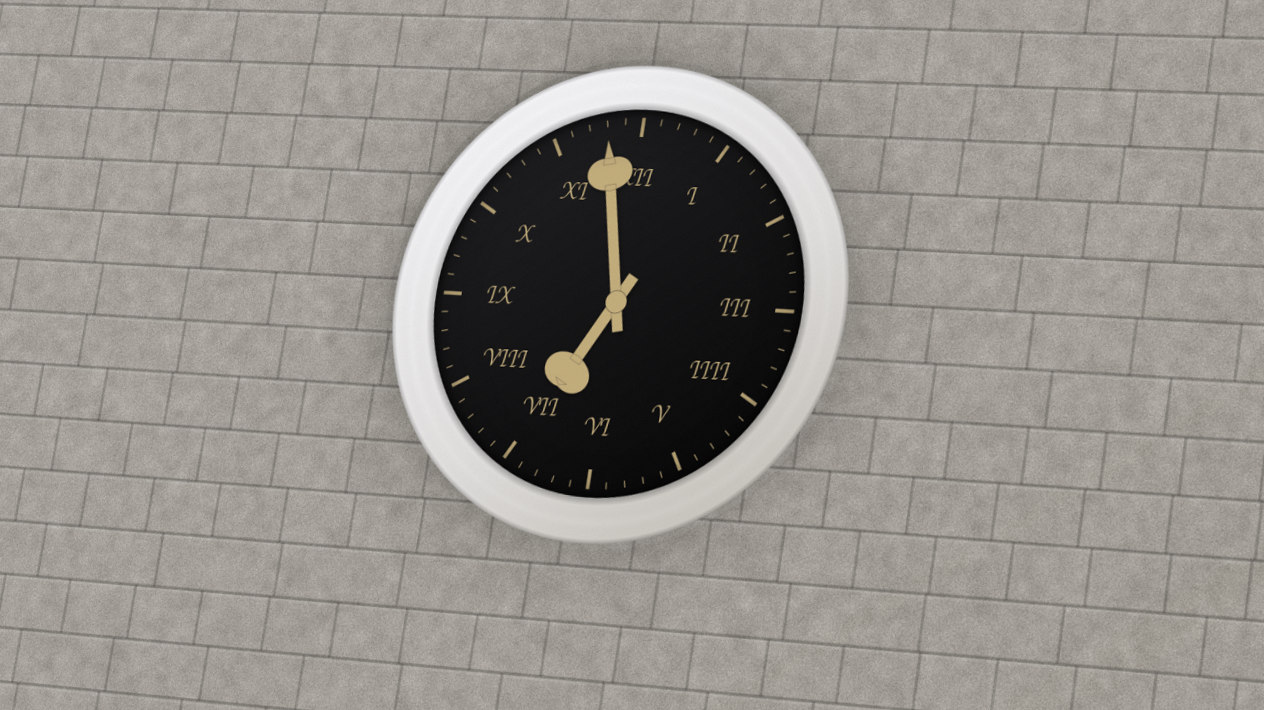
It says 6:58
